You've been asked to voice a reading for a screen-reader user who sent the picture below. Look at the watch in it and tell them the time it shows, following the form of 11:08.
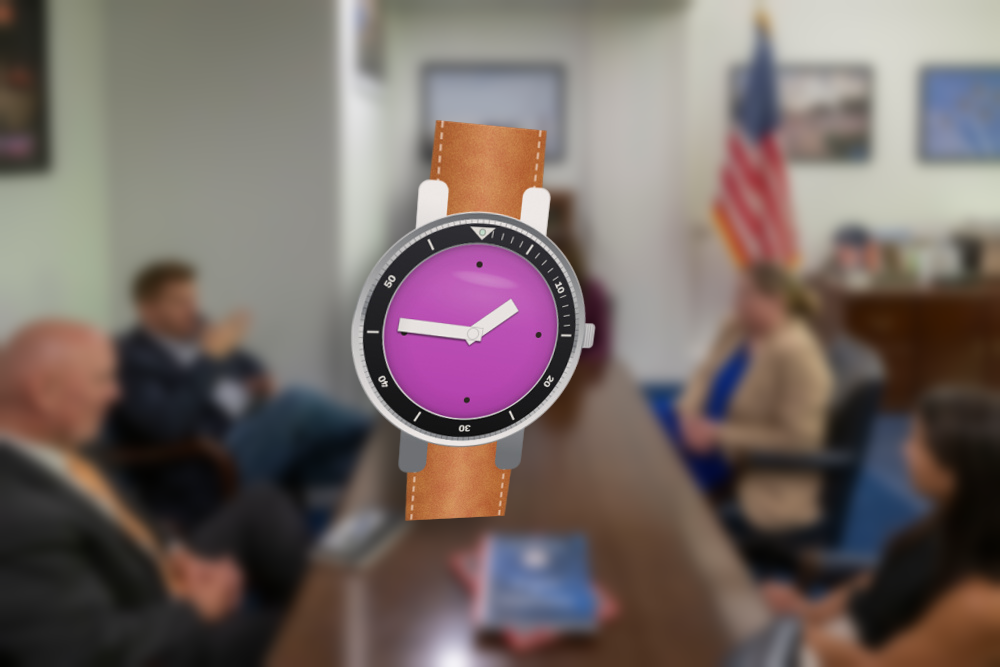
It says 1:46
